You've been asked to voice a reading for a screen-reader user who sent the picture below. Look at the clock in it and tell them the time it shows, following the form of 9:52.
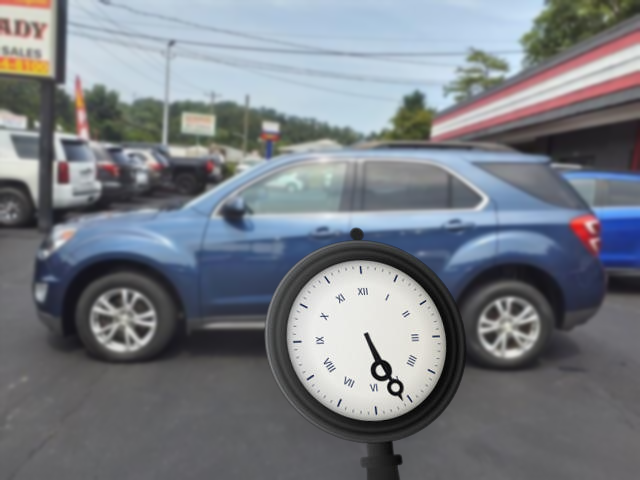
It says 5:26
